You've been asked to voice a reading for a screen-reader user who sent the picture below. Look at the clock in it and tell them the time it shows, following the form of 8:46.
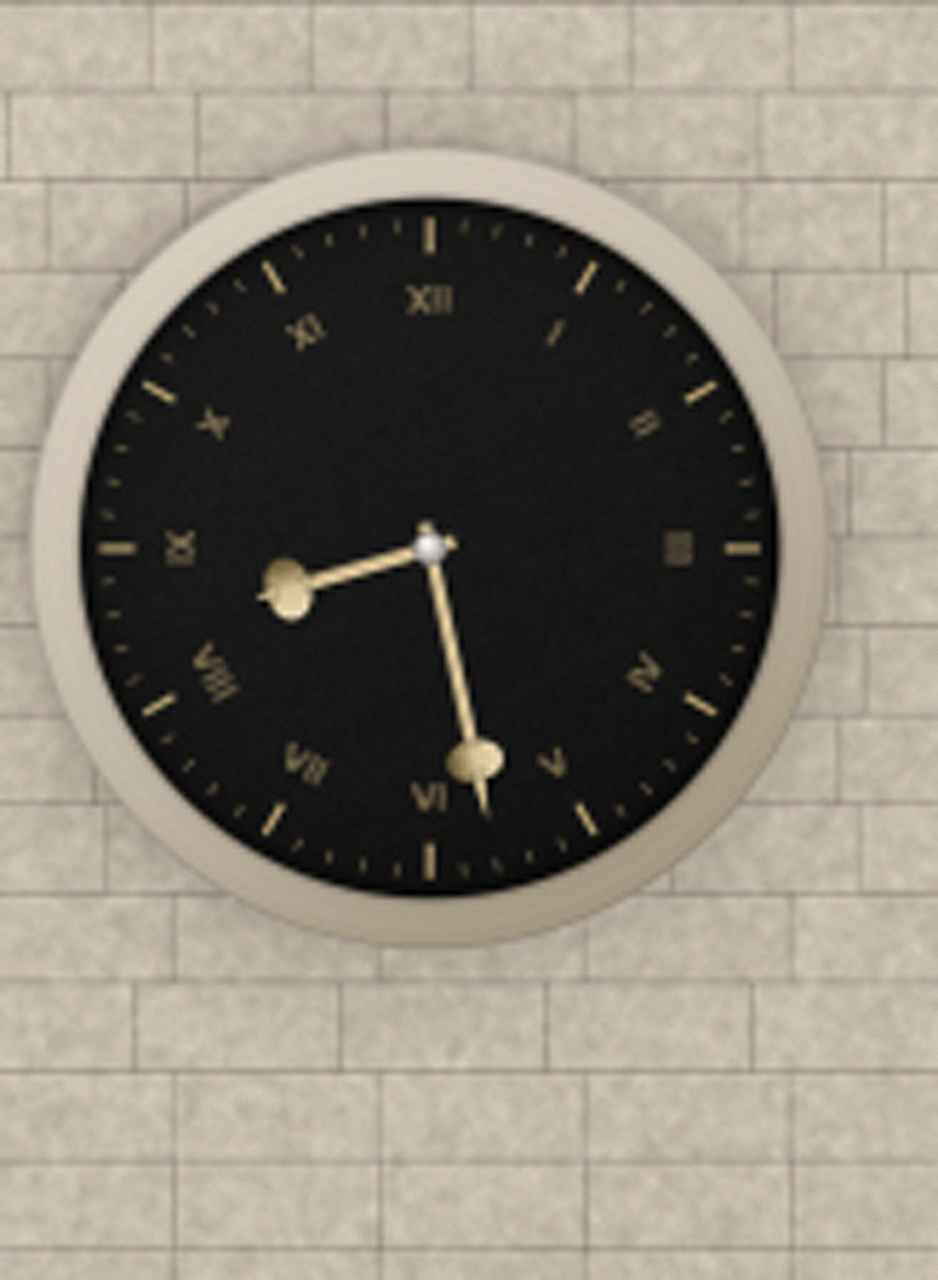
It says 8:28
